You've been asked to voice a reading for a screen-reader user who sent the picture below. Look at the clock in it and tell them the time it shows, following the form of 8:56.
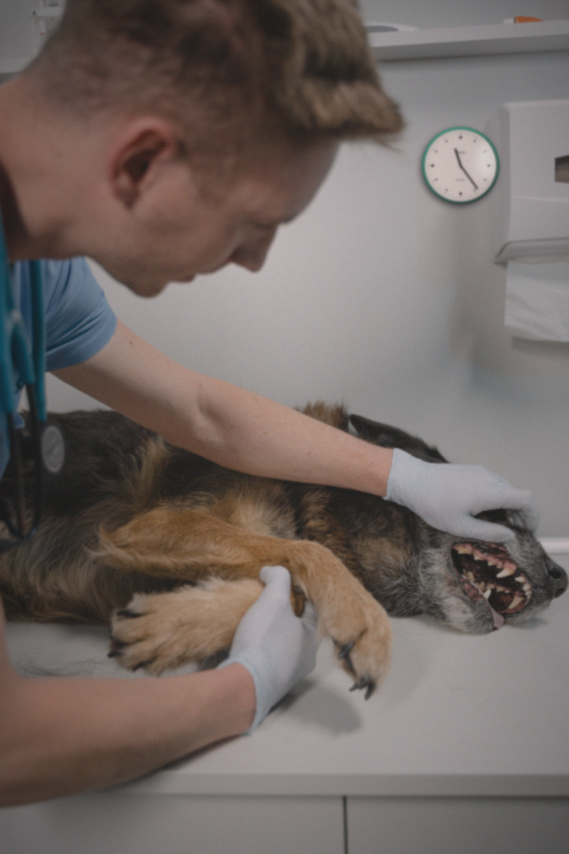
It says 11:24
